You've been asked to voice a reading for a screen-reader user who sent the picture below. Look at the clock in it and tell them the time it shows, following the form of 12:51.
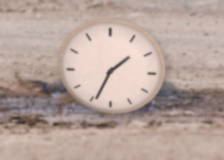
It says 1:34
